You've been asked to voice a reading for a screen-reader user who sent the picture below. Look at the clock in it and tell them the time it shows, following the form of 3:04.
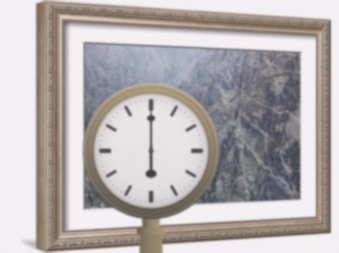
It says 6:00
